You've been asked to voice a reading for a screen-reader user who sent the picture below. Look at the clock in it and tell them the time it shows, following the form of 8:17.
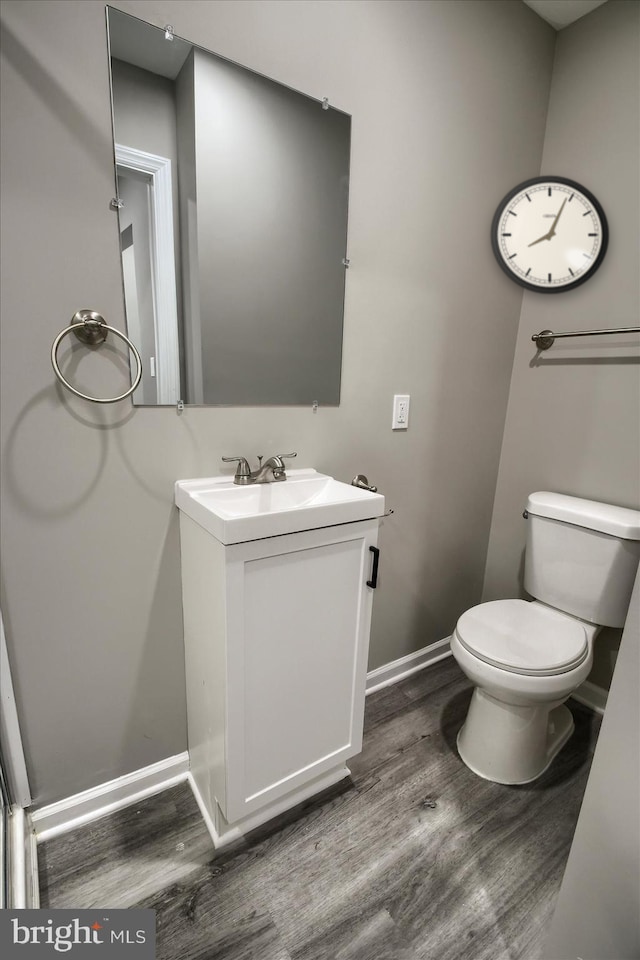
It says 8:04
